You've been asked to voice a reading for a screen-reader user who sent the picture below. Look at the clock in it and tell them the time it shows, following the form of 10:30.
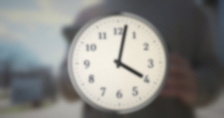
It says 4:02
